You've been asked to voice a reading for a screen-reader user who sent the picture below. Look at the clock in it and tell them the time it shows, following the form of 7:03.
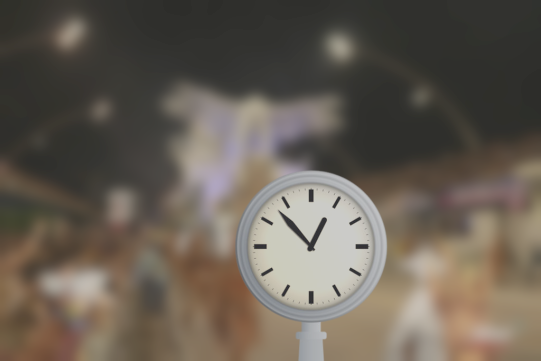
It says 12:53
